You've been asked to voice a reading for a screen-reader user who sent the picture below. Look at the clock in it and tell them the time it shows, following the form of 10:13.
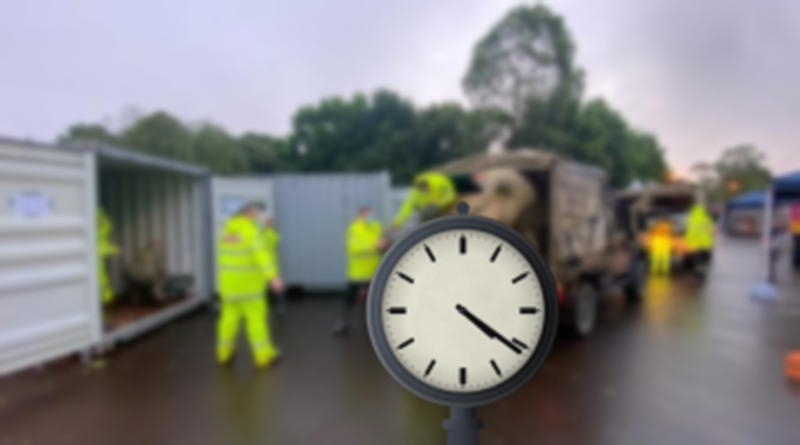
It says 4:21
